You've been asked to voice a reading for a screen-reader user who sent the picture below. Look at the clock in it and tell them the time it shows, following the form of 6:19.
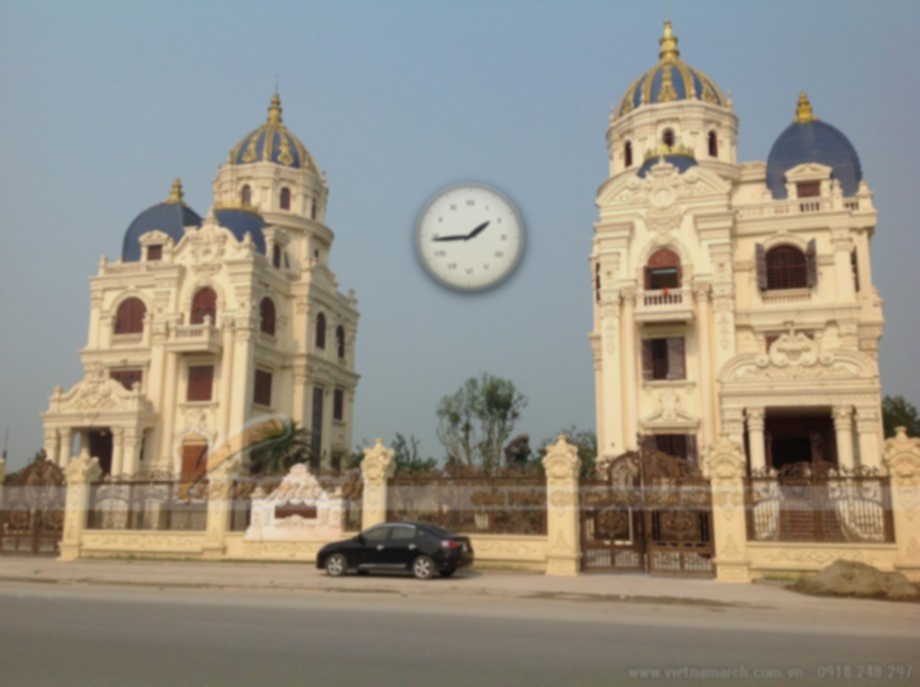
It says 1:44
